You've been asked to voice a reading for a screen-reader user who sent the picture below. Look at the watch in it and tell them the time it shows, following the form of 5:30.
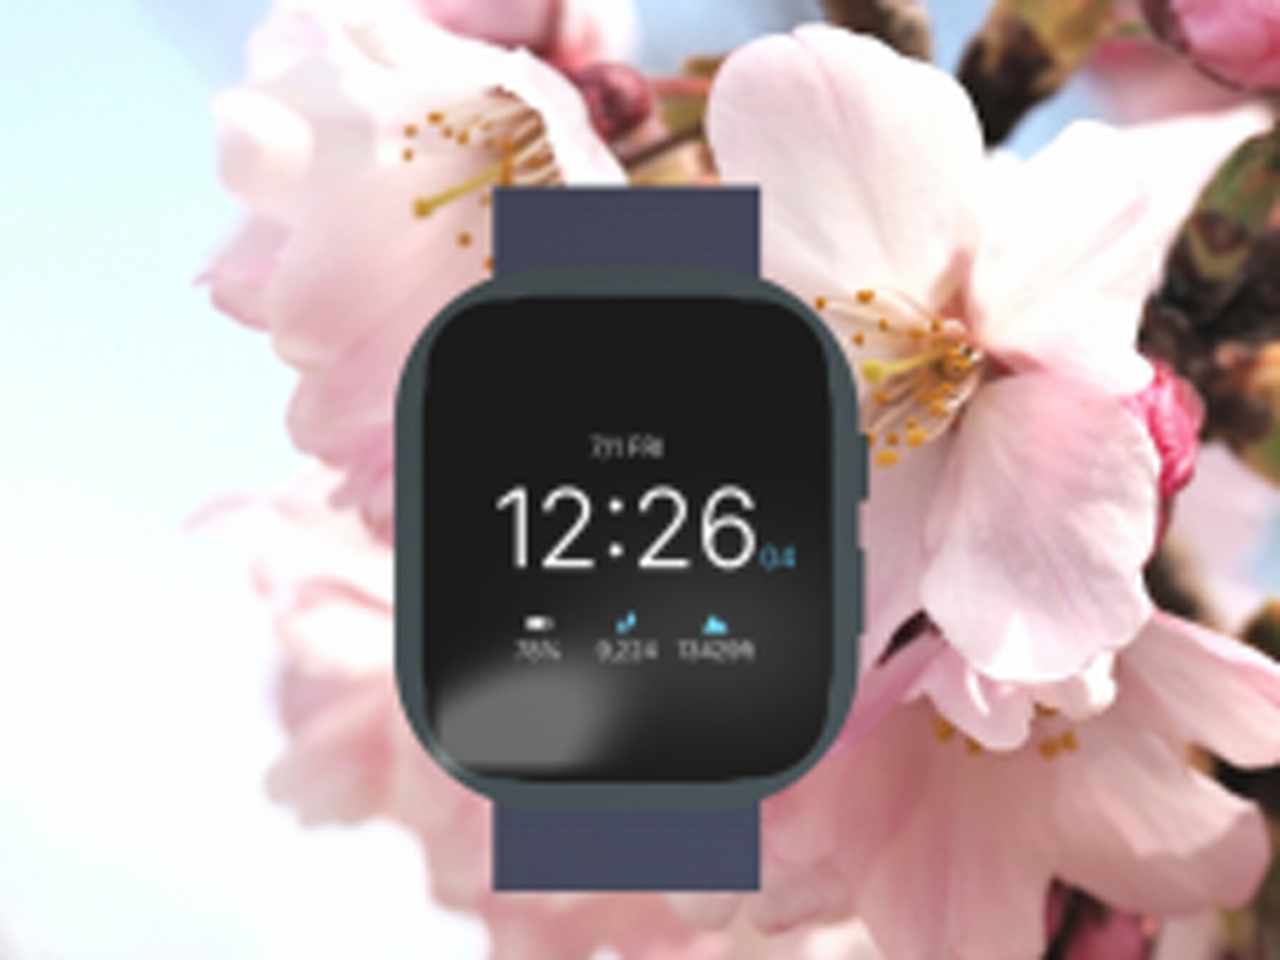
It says 12:26
